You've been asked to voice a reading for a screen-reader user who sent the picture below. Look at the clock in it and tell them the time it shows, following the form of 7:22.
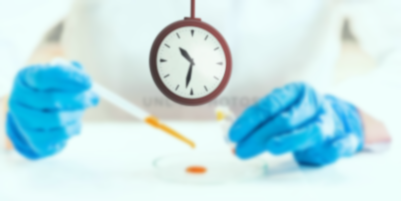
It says 10:32
